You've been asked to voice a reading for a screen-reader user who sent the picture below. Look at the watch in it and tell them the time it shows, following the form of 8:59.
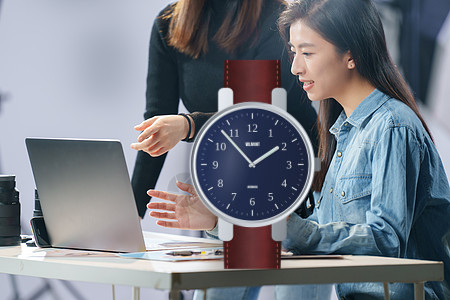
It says 1:53
